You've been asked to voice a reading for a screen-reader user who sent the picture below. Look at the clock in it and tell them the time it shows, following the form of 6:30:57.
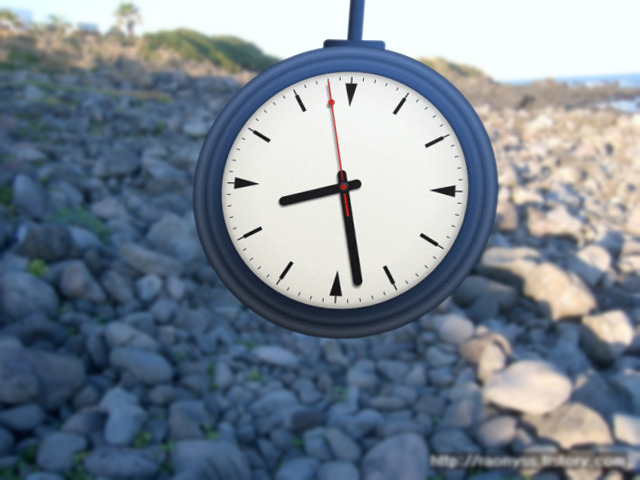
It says 8:27:58
